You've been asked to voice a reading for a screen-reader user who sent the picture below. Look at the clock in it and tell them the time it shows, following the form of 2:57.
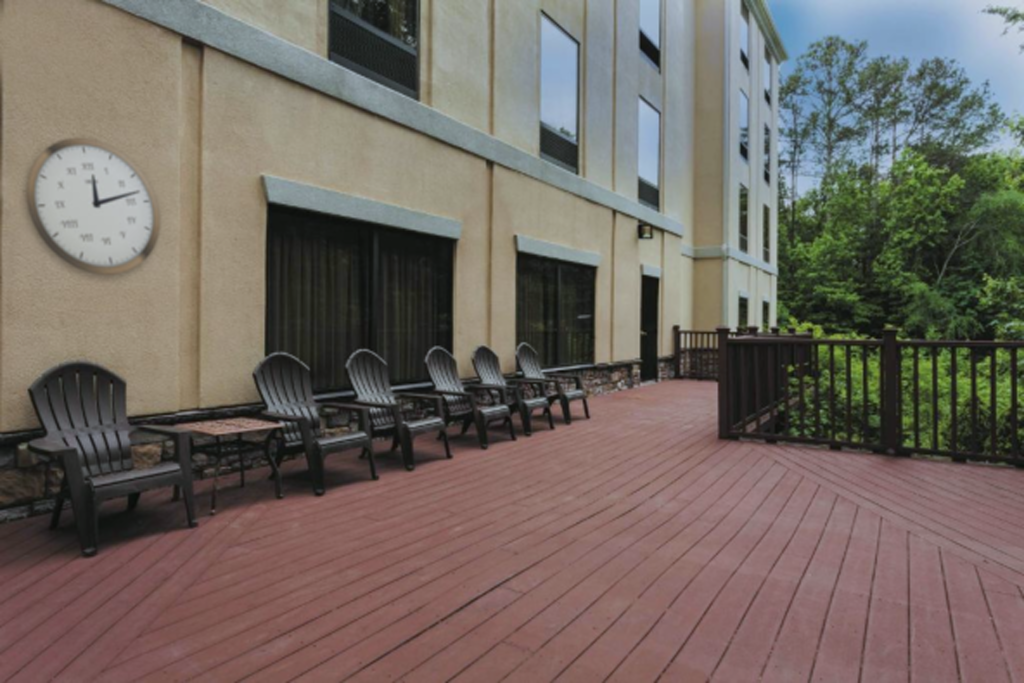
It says 12:13
